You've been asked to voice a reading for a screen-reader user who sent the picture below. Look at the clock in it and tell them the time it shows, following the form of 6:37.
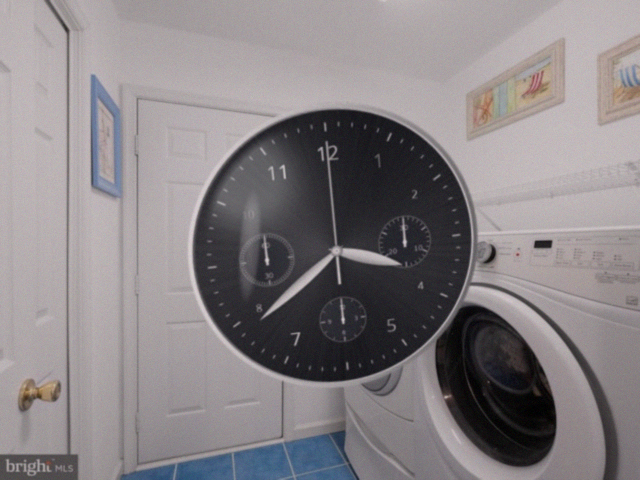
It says 3:39
